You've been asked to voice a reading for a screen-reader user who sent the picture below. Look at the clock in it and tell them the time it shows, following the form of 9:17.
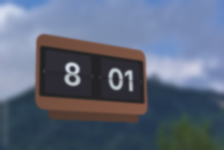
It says 8:01
